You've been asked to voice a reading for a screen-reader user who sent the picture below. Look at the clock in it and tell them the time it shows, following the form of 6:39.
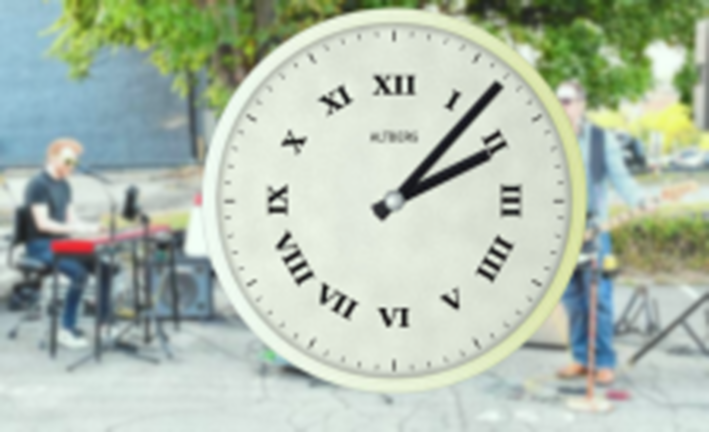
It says 2:07
